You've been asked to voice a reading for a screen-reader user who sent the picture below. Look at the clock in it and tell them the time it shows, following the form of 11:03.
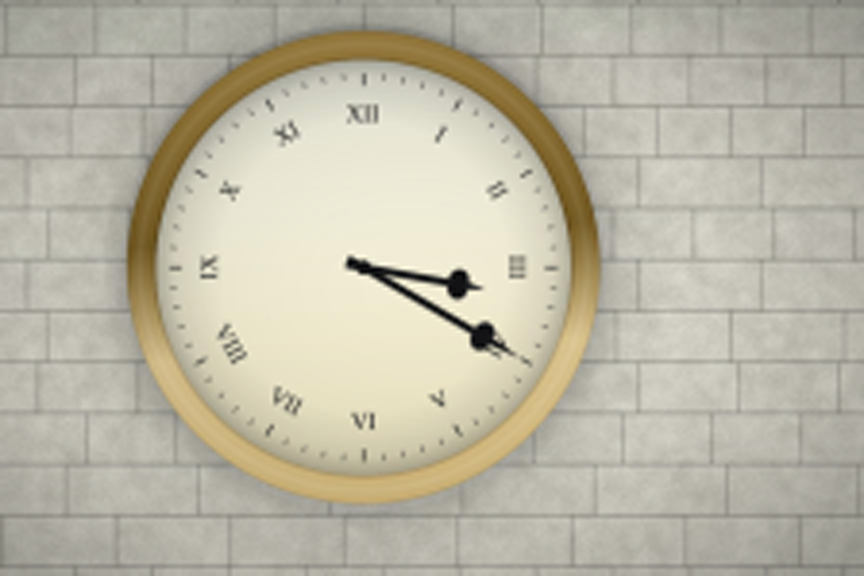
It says 3:20
